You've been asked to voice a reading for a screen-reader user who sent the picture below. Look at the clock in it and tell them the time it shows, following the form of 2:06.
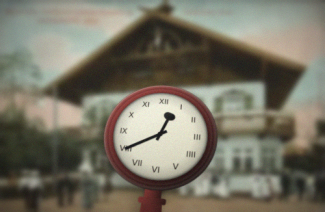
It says 12:40
